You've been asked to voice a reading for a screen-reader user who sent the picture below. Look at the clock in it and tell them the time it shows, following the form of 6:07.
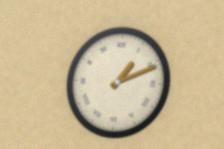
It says 1:11
